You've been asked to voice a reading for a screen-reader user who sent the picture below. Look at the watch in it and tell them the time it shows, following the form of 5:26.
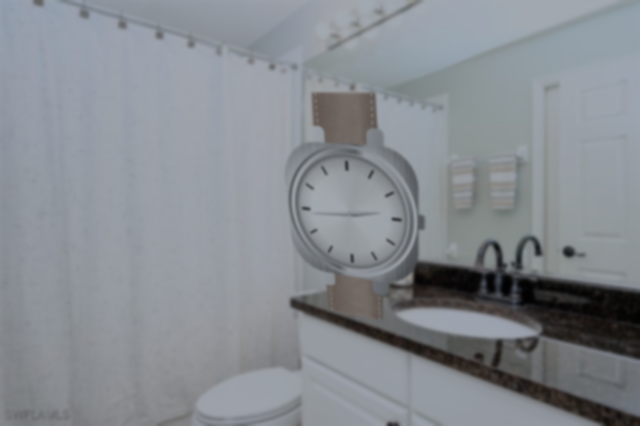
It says 2:44
